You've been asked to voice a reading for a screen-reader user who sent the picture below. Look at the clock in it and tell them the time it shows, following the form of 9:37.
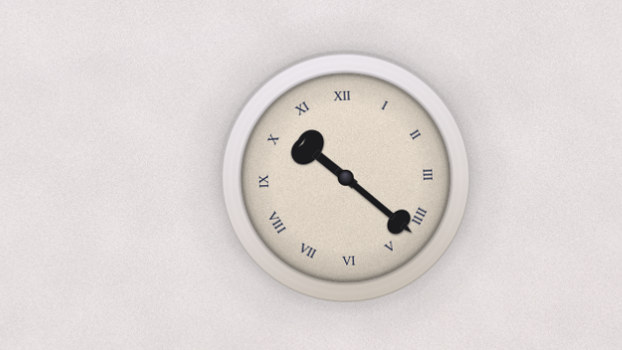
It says 10:22
